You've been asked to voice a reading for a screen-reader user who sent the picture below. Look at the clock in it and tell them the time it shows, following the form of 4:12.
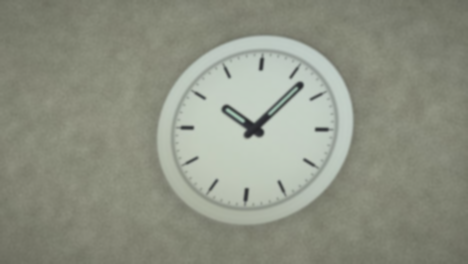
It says 10:07
